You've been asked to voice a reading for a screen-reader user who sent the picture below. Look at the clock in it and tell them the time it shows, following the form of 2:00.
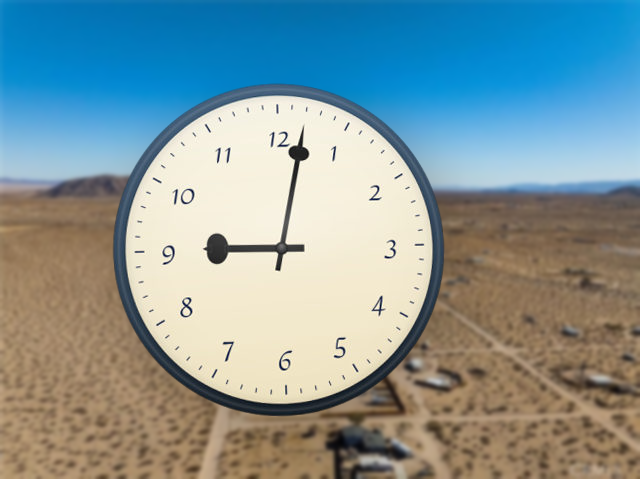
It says 9:02
